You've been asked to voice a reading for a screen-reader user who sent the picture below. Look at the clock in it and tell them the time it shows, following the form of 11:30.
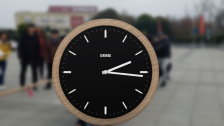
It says 2:16
